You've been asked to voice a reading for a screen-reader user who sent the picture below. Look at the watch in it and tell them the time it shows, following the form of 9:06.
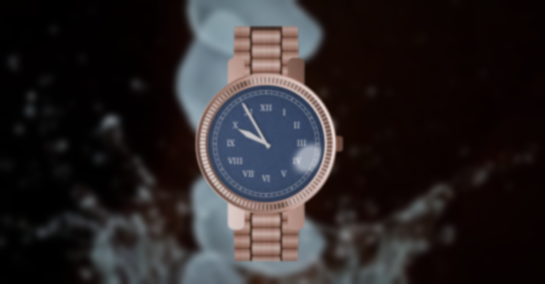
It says 9:55
